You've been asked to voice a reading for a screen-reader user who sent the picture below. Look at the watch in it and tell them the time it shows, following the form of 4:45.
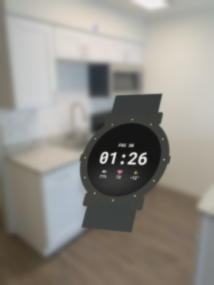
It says 1:26
